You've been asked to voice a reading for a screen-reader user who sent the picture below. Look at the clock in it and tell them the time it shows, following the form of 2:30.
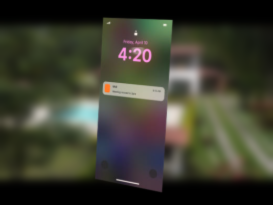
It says 4:20
